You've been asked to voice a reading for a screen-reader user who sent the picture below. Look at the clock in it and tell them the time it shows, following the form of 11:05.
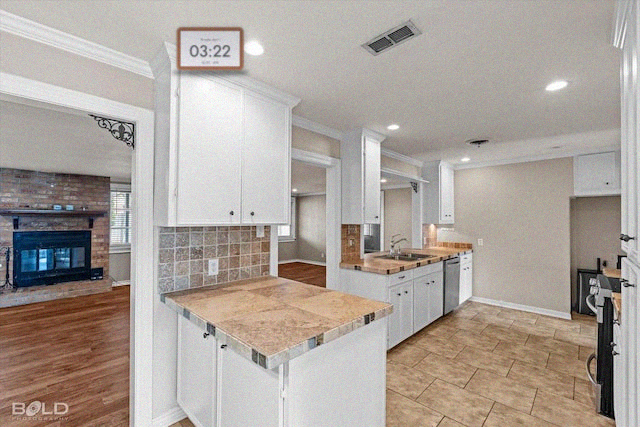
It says 3:22
